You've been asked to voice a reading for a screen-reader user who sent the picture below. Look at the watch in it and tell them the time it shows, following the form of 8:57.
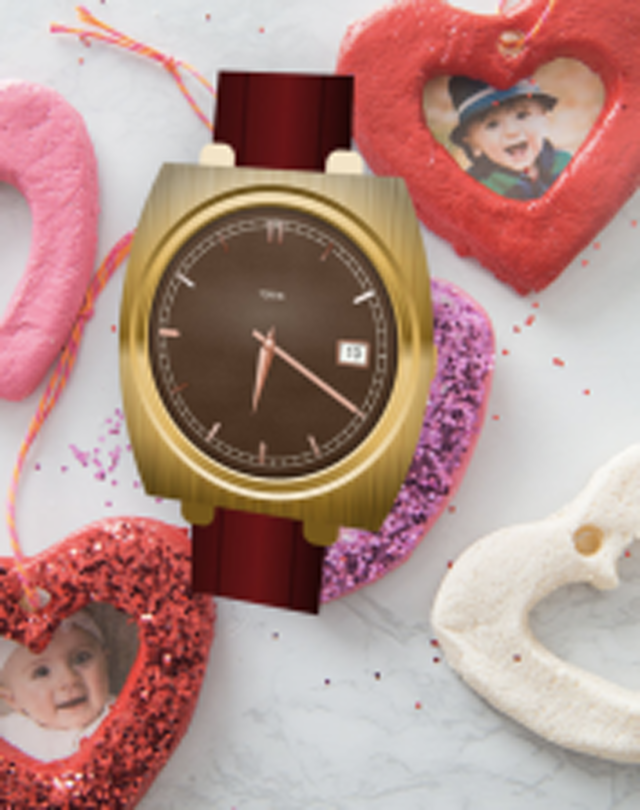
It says 6:20
